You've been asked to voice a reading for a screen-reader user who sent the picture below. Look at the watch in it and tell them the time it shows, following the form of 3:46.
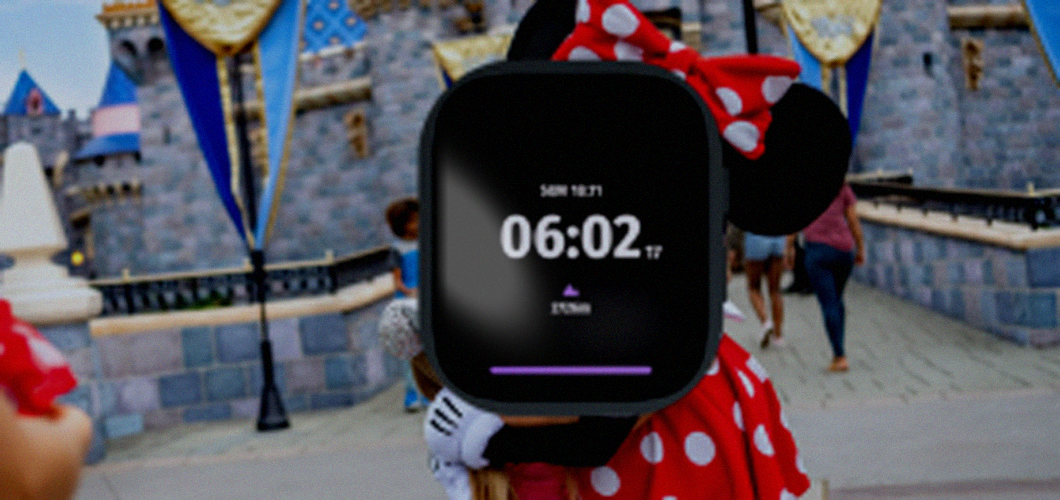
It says 6:02
